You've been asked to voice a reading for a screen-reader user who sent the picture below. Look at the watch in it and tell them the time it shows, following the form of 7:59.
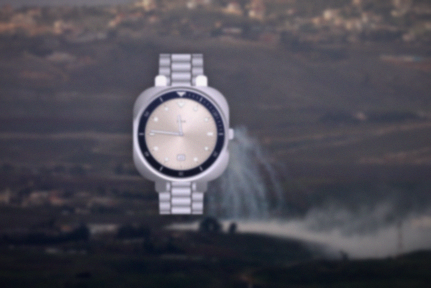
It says 11:46
